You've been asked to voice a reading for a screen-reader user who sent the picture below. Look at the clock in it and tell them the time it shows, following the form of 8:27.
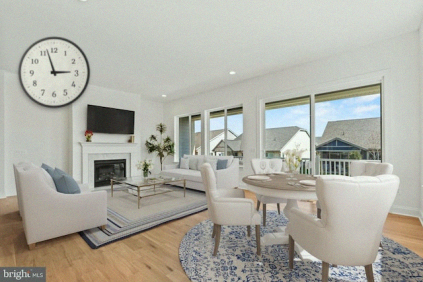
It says 2:57
